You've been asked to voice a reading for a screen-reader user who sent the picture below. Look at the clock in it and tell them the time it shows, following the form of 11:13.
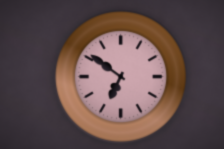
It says 6:51
